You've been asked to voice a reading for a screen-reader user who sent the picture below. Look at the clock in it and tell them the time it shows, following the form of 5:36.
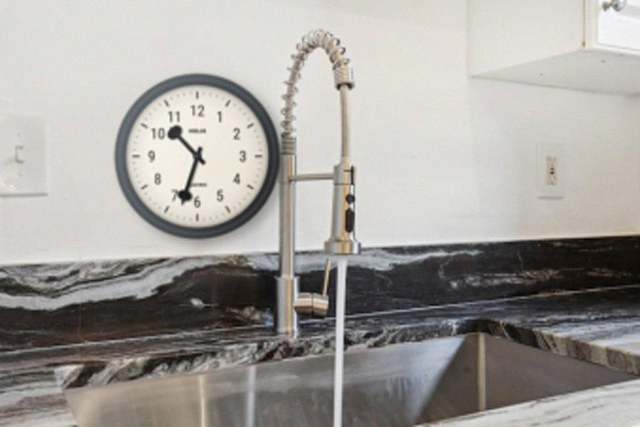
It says 10:33
